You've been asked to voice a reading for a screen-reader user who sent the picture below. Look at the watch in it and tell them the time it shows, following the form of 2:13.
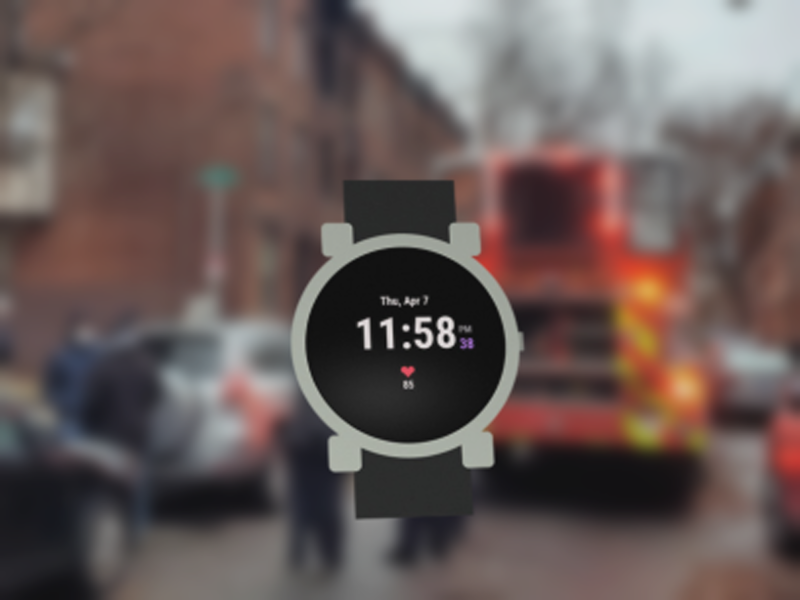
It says 11:58
